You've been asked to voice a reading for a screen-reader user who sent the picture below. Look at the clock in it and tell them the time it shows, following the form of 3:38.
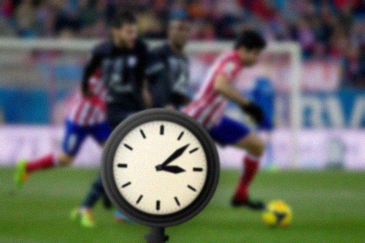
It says 3:08
